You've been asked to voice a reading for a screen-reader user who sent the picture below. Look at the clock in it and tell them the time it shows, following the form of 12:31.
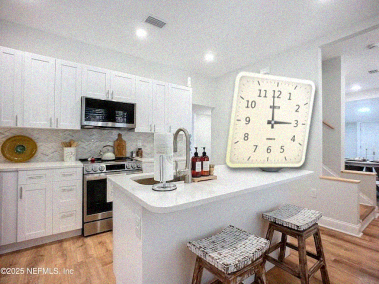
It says 2:59
